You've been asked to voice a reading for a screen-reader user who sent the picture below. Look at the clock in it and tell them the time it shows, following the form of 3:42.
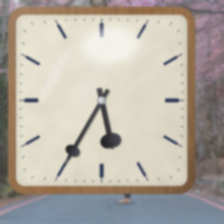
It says 5:35
